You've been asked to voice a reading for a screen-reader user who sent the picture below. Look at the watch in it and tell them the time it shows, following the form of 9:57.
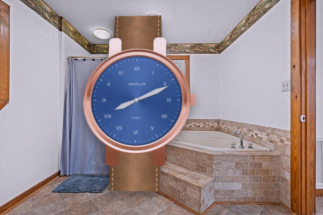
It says 8:11
